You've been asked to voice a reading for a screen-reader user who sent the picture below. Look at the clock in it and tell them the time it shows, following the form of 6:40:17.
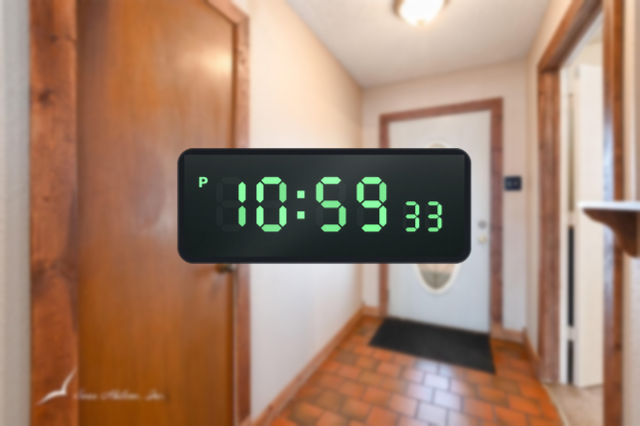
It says 10:59:33
